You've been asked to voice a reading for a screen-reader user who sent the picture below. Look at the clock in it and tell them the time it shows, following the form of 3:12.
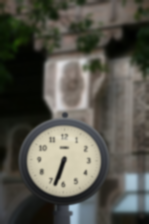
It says 6:33
